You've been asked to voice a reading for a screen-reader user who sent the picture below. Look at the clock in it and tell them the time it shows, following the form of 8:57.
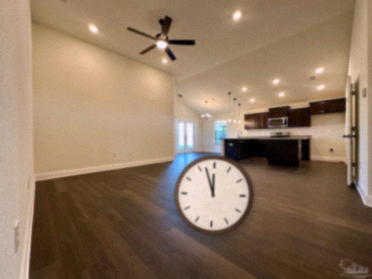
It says 11:57
